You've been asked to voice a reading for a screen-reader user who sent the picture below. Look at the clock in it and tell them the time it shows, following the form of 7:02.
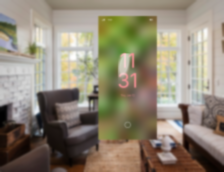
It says 11:31
